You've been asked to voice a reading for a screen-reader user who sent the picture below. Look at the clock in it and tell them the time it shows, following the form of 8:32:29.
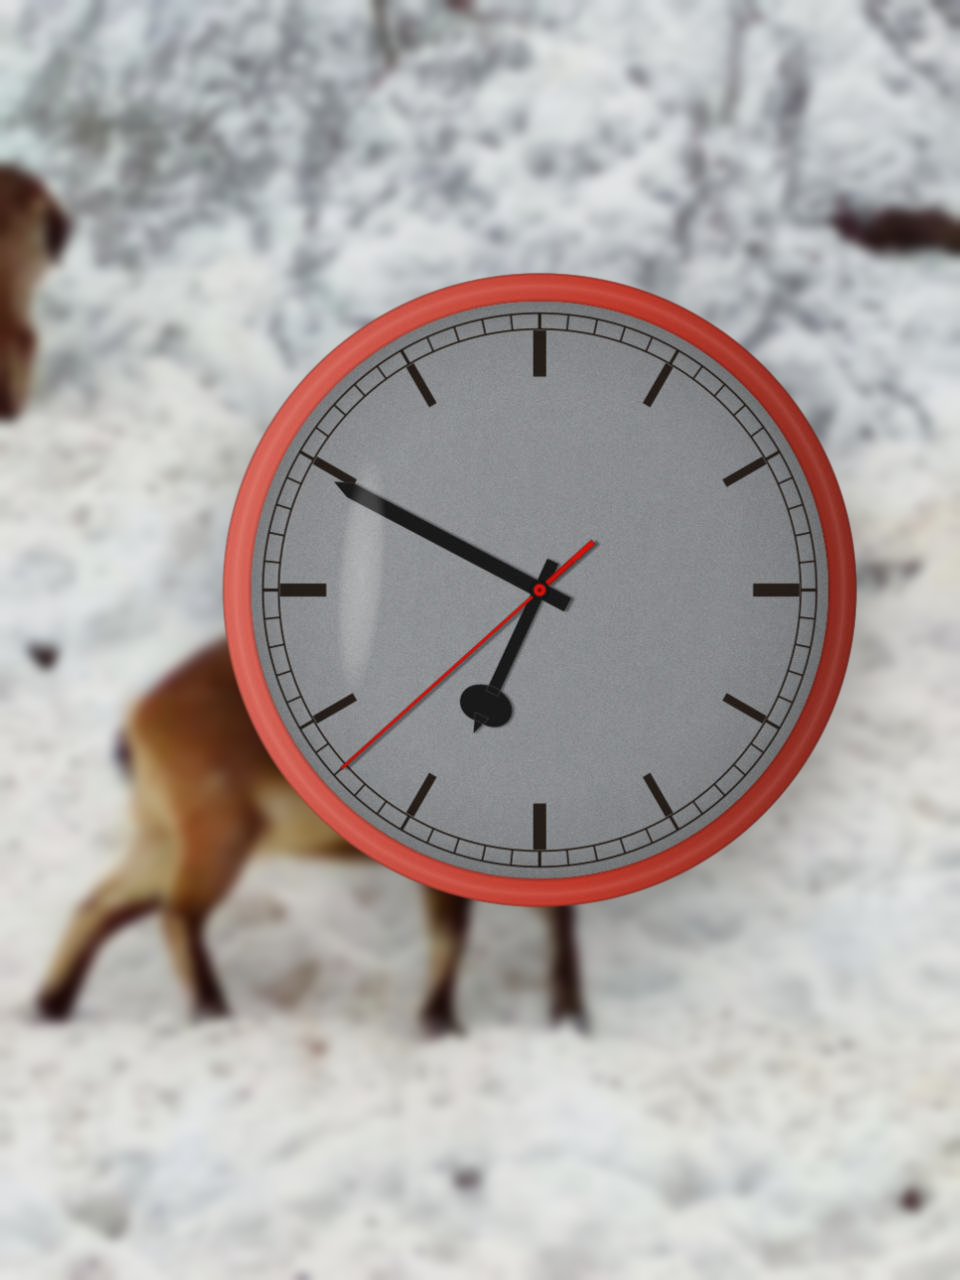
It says 6:49:38
